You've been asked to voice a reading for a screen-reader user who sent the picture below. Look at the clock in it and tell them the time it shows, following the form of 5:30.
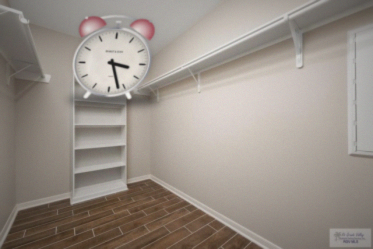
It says 3:27
